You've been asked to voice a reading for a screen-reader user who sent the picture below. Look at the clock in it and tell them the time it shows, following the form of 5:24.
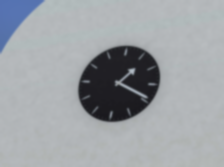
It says 1:19
